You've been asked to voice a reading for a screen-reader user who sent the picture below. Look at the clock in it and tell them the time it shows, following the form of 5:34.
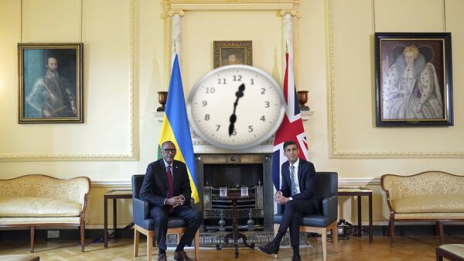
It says 12:31
